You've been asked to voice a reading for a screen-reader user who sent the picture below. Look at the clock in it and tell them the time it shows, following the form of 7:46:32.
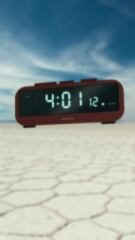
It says 4:01:12
